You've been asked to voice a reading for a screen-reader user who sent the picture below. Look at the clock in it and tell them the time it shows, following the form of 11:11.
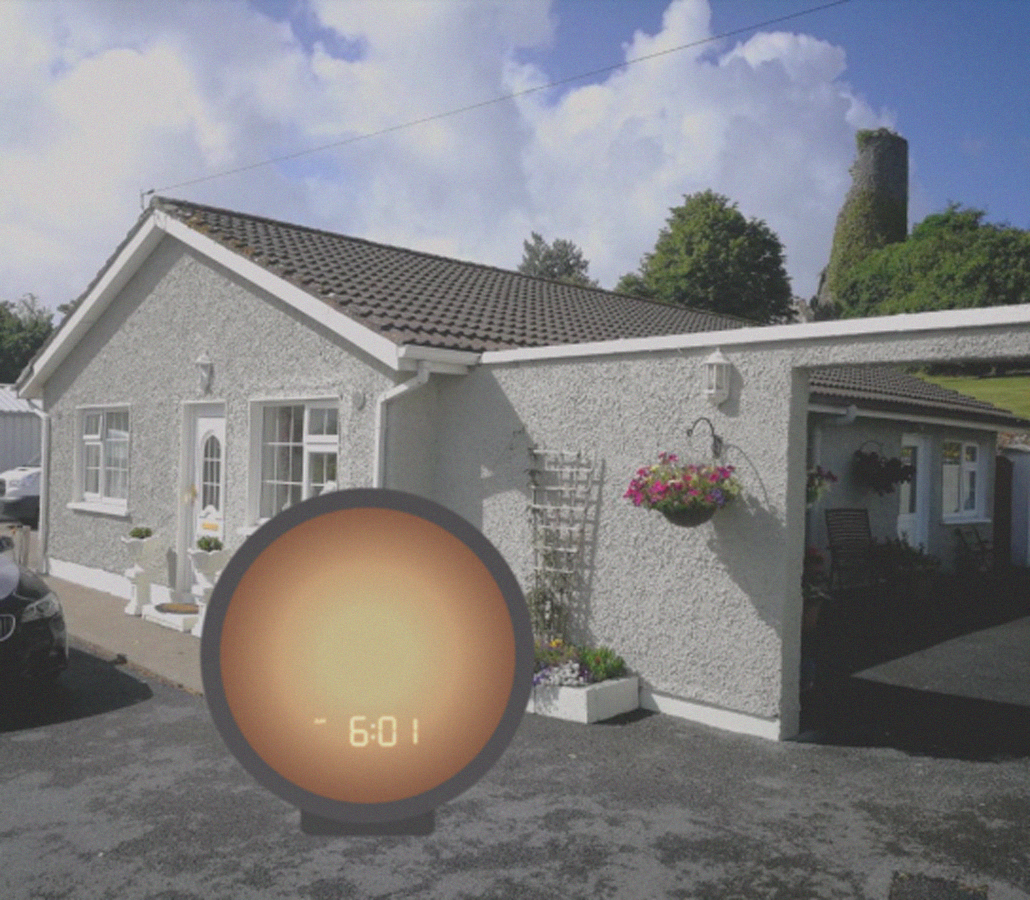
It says 6:01
